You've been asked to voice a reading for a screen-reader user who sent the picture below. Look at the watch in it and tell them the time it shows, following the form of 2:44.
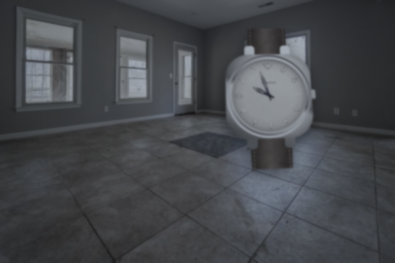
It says 9:57
